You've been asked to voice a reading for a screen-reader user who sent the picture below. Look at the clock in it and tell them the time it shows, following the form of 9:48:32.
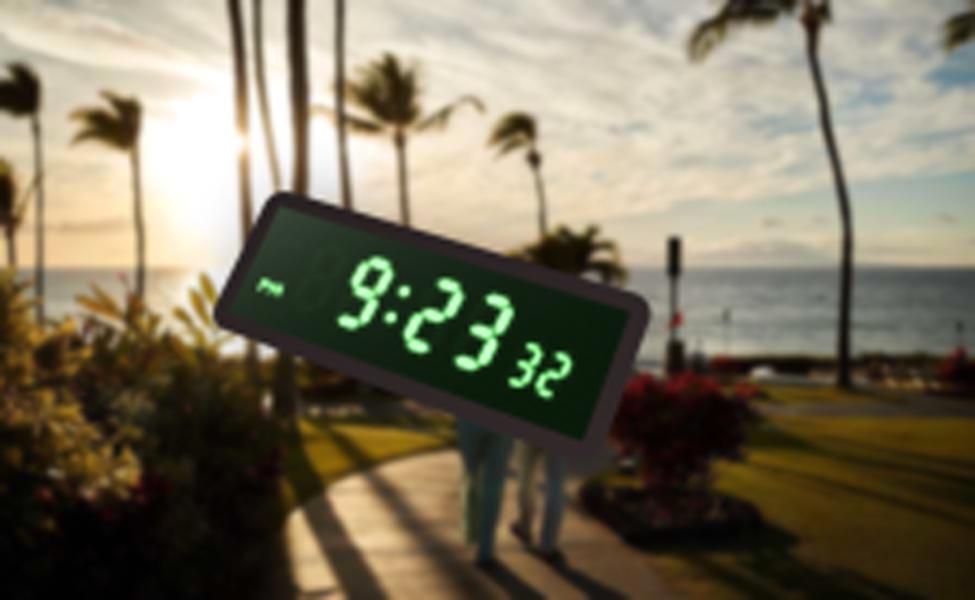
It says 9:23:32
